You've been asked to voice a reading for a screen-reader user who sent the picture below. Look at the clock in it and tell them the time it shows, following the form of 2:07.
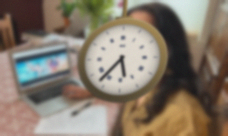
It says 5:37
